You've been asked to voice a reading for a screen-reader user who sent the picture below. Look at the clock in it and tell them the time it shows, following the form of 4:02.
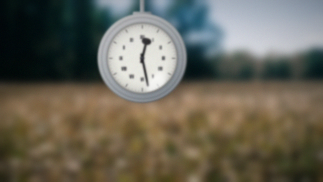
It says 12:28
